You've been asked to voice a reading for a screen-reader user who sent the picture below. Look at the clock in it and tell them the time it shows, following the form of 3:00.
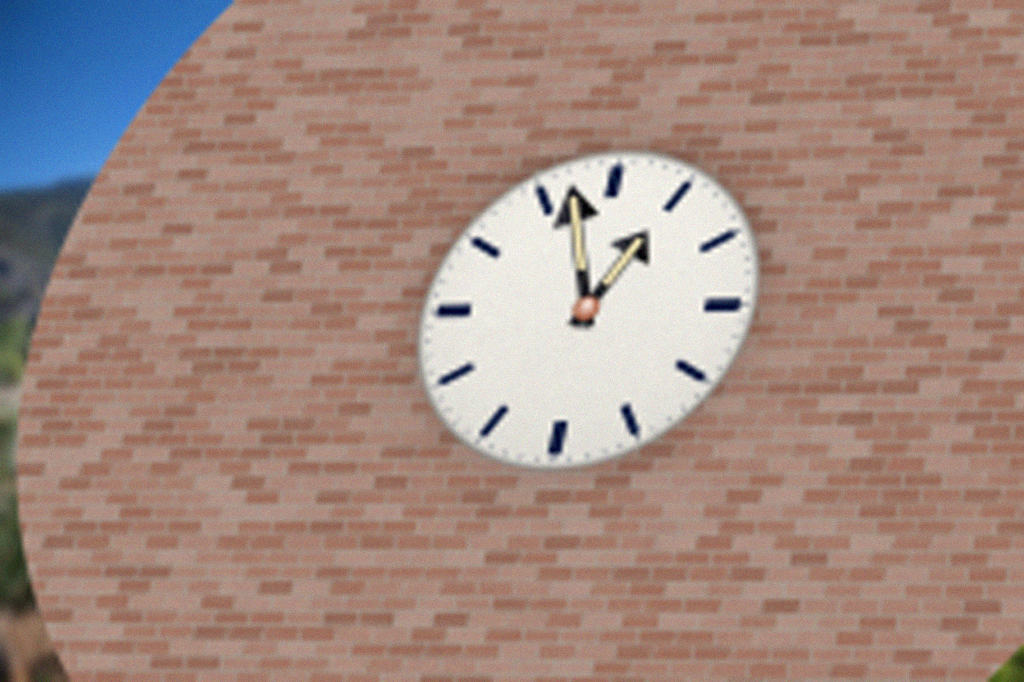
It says 12:57
